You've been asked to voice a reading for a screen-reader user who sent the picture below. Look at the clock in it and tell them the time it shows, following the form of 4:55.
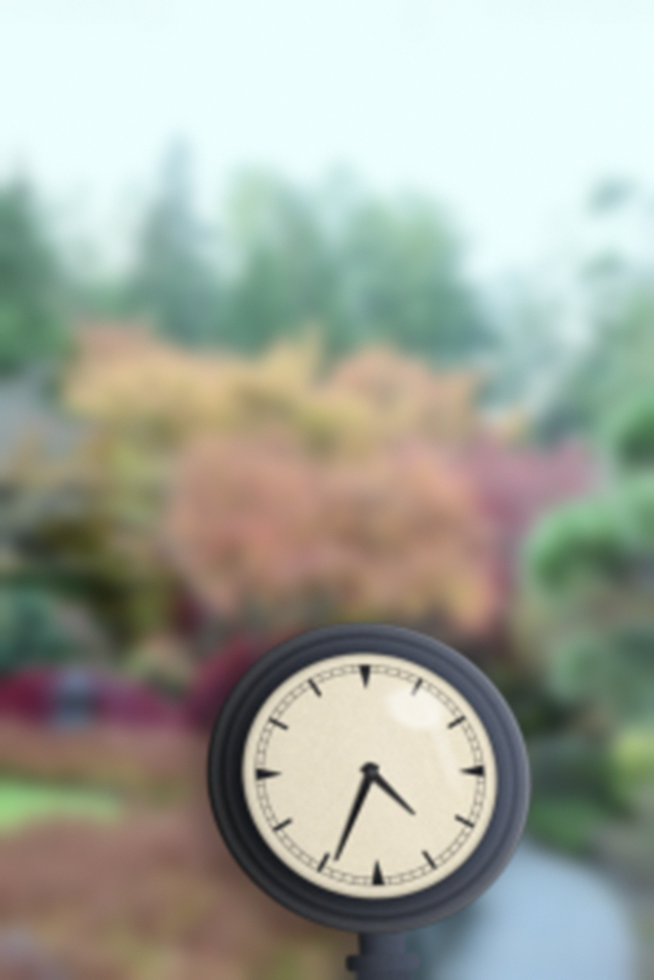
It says 4:34
